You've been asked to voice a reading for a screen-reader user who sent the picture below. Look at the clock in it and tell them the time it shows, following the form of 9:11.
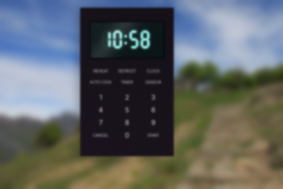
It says 10:58
